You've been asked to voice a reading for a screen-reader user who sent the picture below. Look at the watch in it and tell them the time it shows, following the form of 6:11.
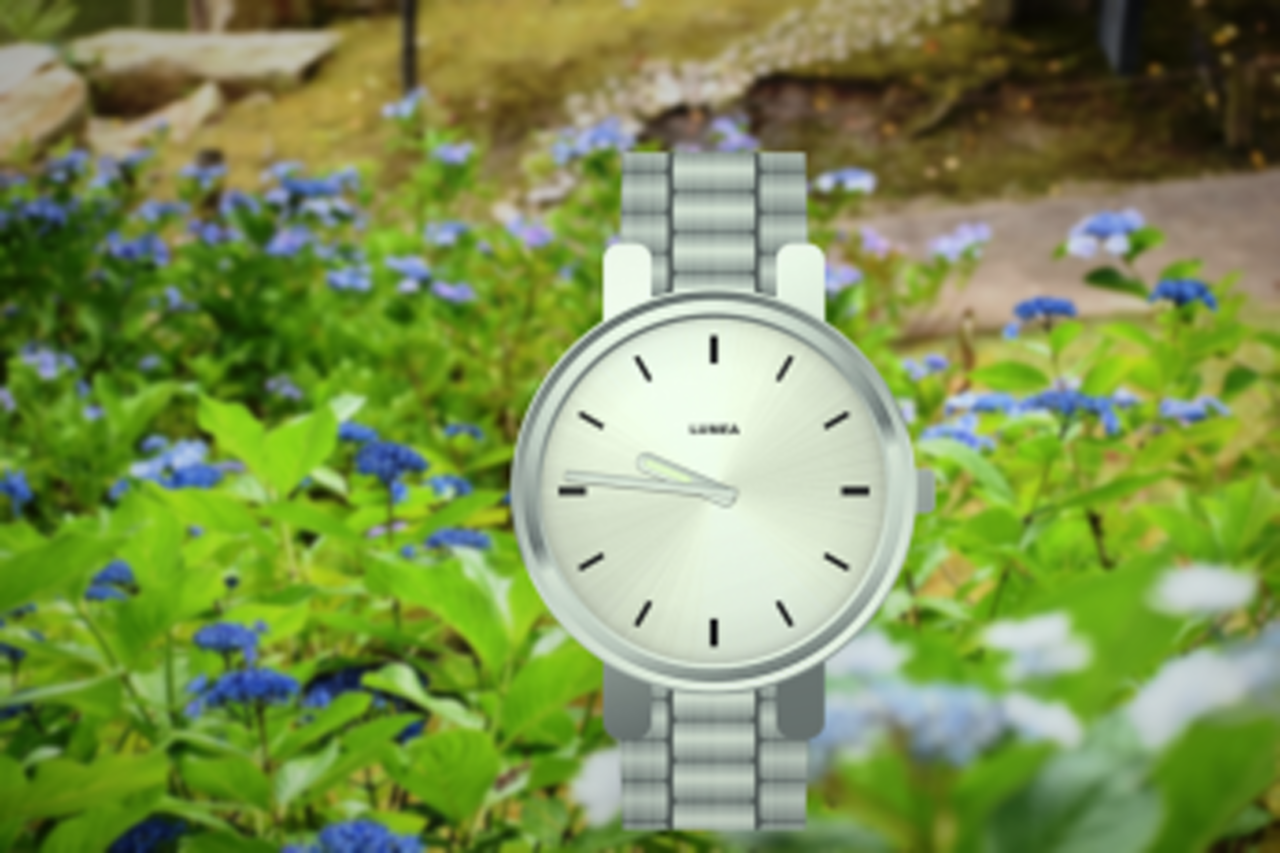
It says 9:46
